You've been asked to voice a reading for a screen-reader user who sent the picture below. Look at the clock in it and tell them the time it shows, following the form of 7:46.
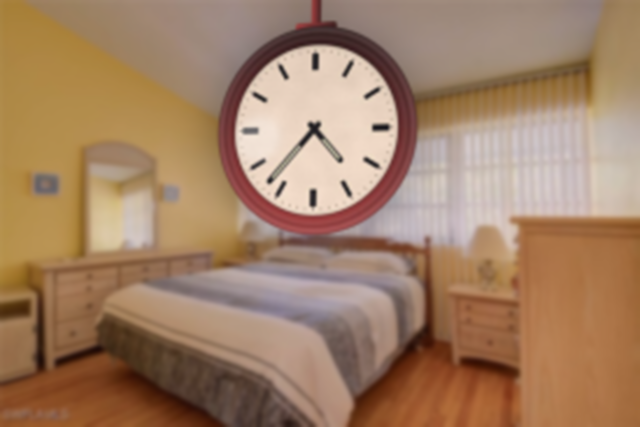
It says 4:37
